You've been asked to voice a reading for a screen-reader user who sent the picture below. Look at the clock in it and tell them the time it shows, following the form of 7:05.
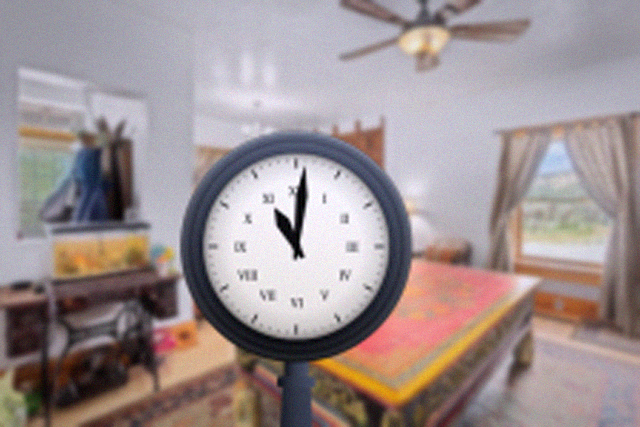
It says 11:01
